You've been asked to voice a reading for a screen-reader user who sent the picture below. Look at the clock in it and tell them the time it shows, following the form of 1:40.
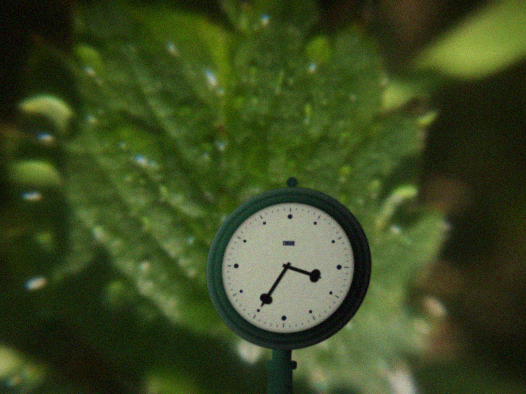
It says 3:35
